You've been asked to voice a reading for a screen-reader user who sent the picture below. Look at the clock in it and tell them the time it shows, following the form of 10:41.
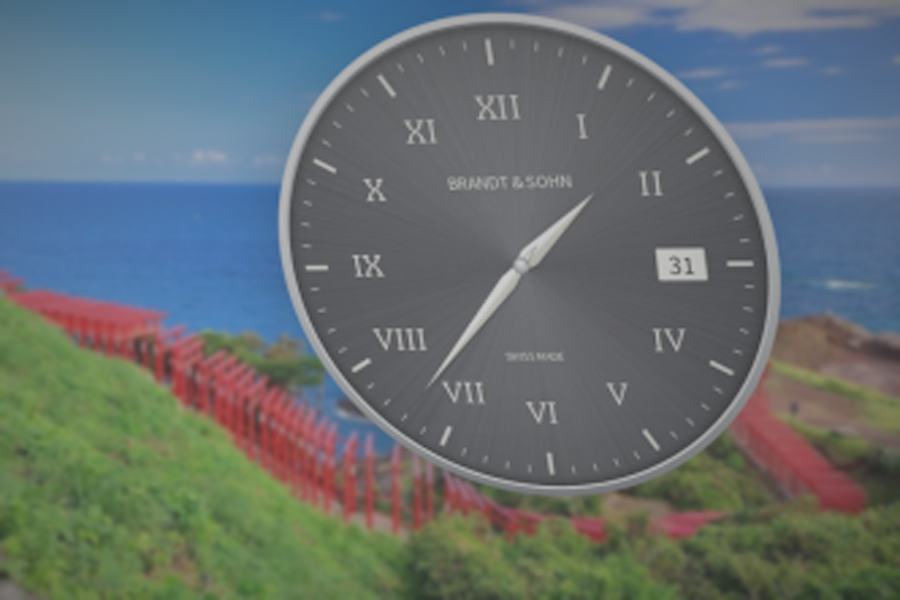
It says 1:37
